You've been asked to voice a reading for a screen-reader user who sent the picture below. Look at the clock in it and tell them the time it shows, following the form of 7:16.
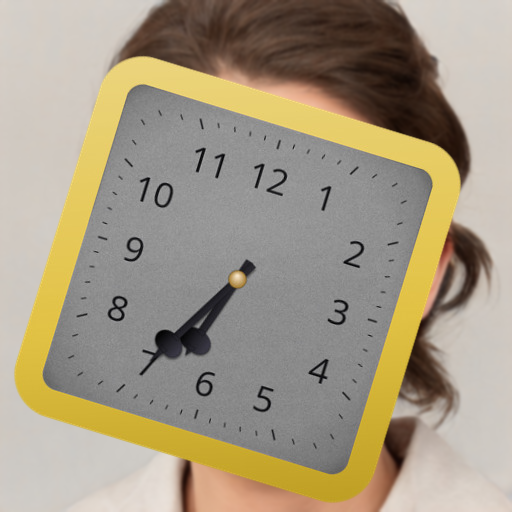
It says 6:35
